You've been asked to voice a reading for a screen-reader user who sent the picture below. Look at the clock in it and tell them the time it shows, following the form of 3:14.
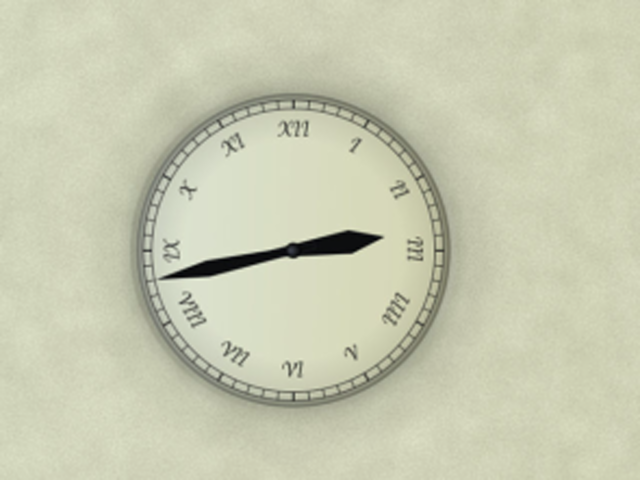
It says 2:43
